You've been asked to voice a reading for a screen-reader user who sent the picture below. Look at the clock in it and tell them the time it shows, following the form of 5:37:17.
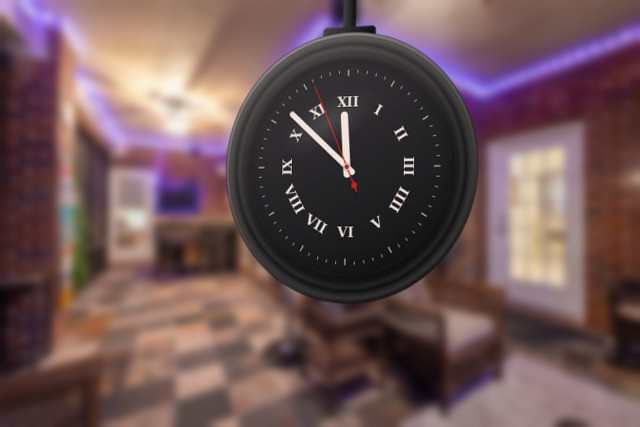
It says 11:51:56
